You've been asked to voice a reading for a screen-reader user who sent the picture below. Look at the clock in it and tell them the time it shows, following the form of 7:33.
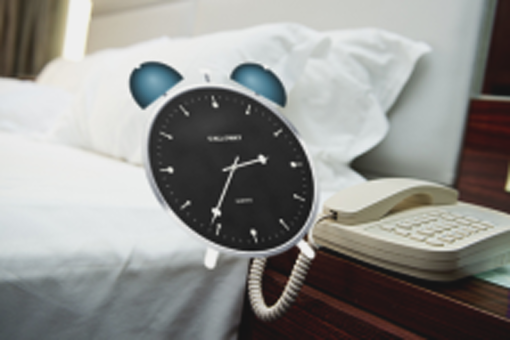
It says 2:36
